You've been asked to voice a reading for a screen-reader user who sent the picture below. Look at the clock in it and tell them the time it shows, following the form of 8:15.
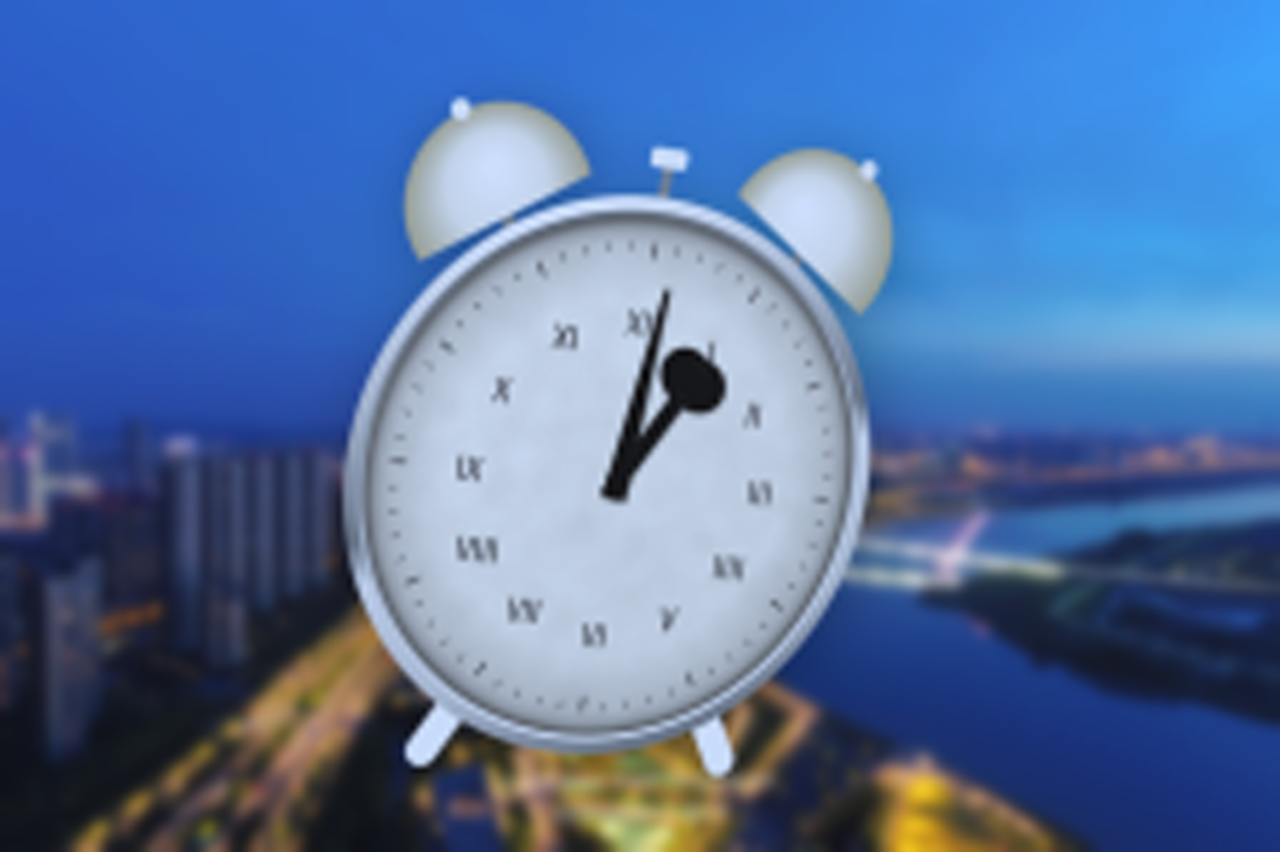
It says 1:01
